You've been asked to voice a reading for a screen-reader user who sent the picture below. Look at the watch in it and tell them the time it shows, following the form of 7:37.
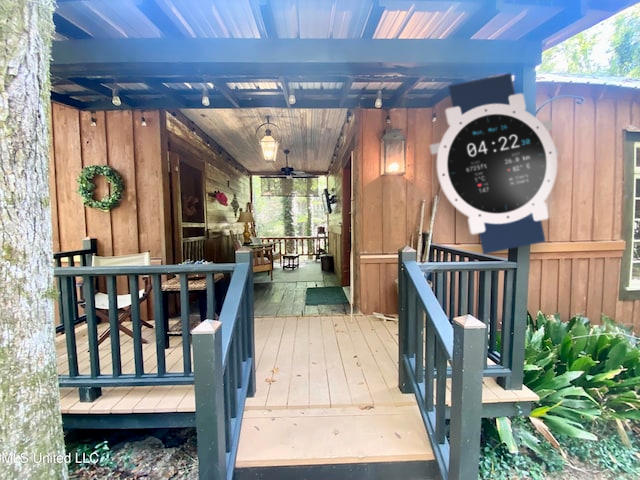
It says 4:22
